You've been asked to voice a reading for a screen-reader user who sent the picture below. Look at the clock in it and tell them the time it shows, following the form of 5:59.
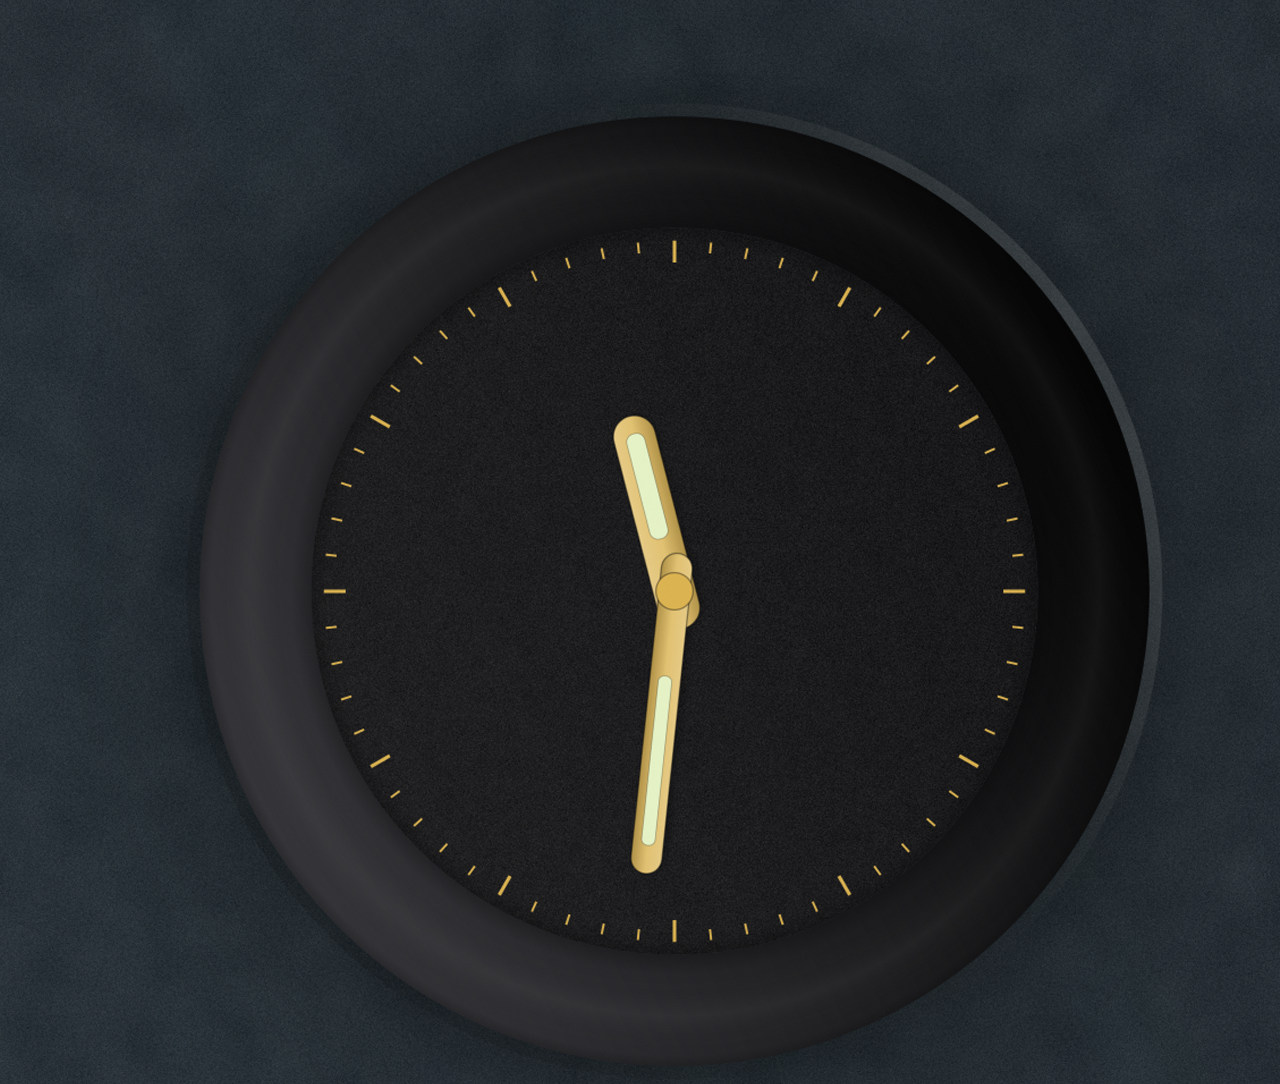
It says 11:31
